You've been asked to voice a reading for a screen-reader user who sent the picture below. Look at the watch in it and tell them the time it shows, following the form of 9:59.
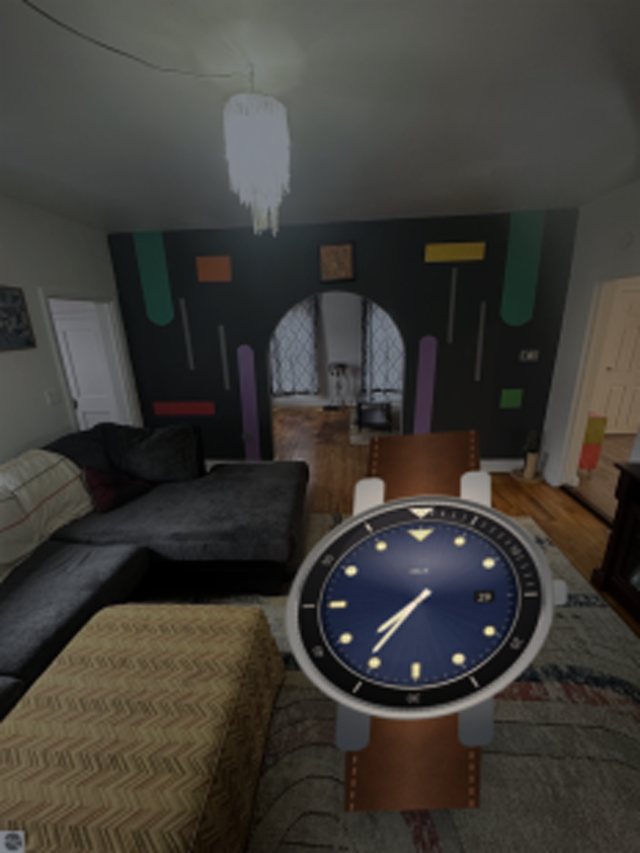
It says 7:36
